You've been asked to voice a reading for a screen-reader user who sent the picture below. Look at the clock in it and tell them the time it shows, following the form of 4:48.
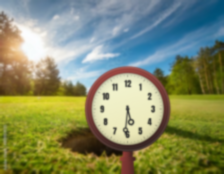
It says 5:31
